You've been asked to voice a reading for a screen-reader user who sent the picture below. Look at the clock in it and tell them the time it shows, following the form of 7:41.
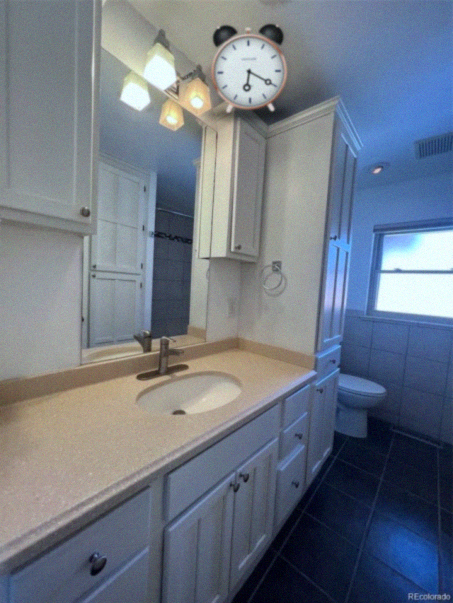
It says 6:20
